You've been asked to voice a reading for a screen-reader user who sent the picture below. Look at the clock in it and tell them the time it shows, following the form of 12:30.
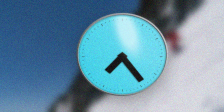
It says 7:24
